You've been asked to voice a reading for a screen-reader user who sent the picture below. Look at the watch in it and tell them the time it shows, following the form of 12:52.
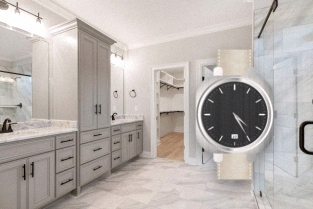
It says 4:25
